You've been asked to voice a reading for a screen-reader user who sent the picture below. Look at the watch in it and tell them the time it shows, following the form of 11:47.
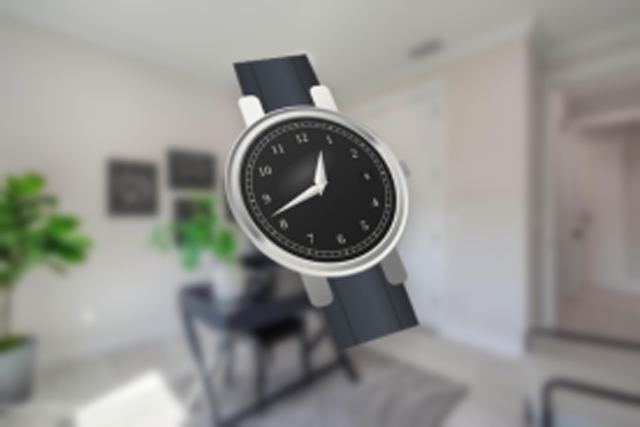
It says 12:42
